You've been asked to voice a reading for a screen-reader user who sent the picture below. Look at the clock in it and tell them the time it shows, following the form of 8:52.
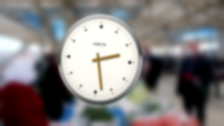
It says 2:28
